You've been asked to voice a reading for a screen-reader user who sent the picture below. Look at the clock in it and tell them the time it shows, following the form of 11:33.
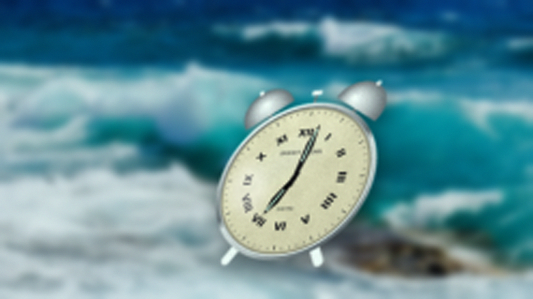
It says 7:02
